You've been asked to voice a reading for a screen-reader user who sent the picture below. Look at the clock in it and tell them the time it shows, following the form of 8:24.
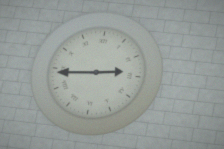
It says 2:44
